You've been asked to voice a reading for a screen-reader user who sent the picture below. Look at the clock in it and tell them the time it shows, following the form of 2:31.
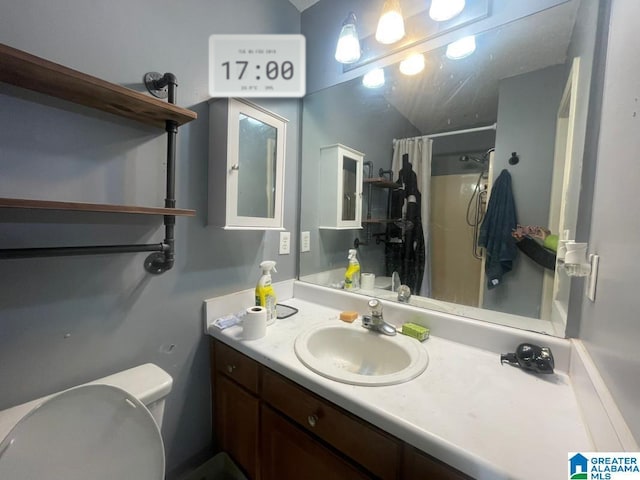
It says 17:00
